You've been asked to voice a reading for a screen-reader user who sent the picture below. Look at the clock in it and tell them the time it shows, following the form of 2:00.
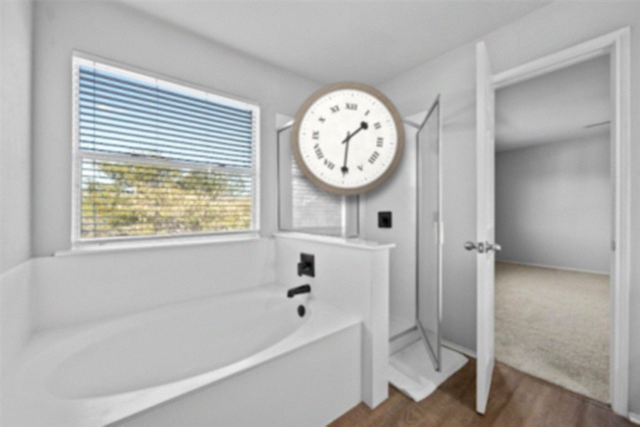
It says 1:30
